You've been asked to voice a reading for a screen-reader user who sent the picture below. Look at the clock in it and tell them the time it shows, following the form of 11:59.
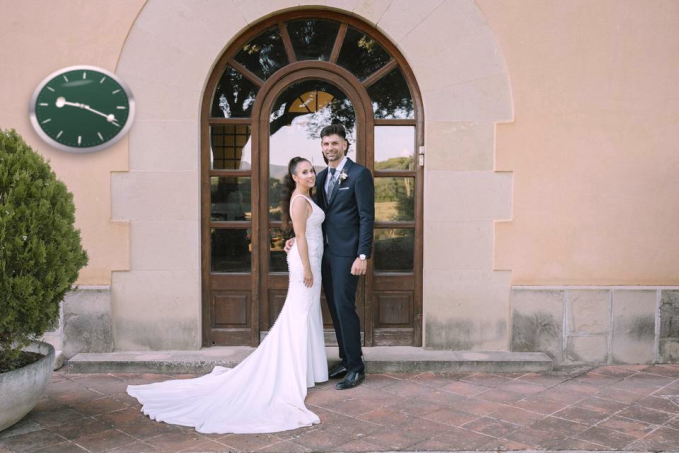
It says 9:19
